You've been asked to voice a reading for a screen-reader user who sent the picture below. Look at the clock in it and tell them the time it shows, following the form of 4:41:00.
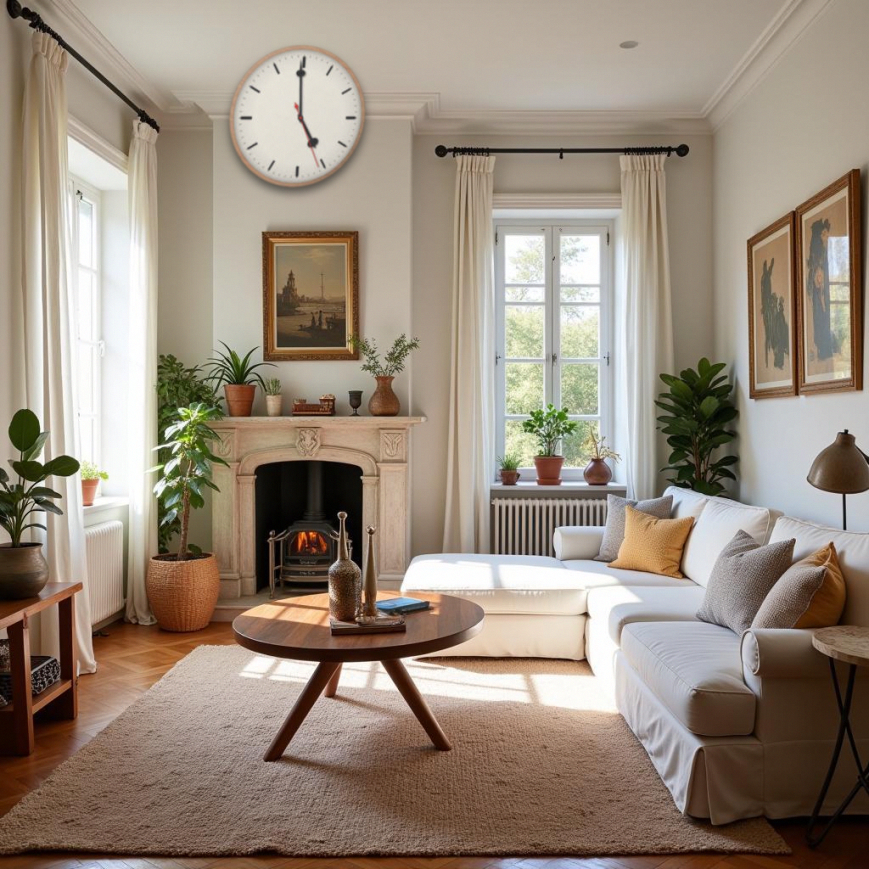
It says 4:59:26
